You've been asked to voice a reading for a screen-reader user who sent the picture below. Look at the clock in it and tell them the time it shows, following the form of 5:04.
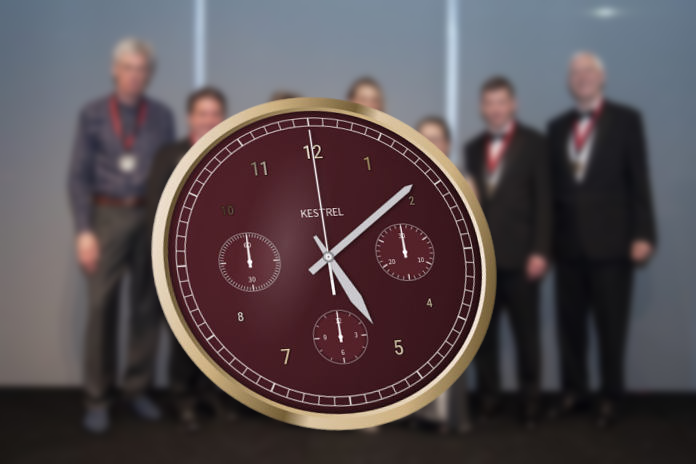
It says 5:09
